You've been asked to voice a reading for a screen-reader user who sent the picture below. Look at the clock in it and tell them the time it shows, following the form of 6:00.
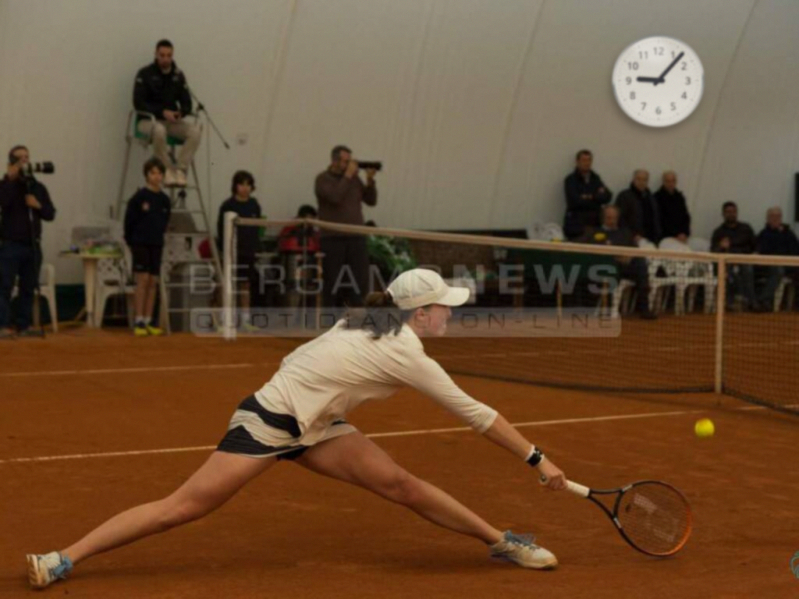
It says 9:07
